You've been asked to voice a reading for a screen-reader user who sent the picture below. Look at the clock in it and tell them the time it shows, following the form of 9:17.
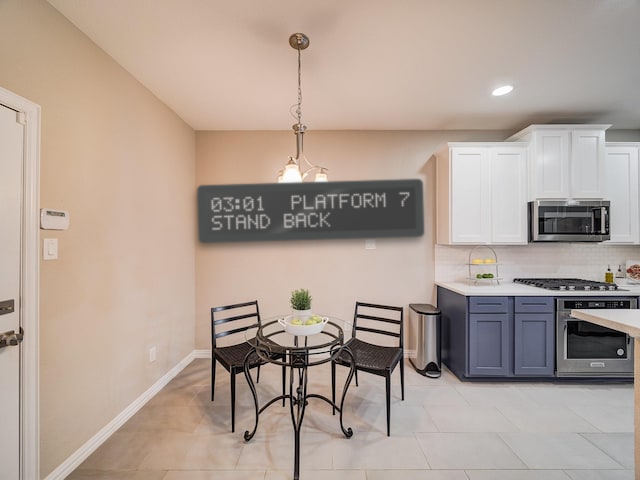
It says 3:01
